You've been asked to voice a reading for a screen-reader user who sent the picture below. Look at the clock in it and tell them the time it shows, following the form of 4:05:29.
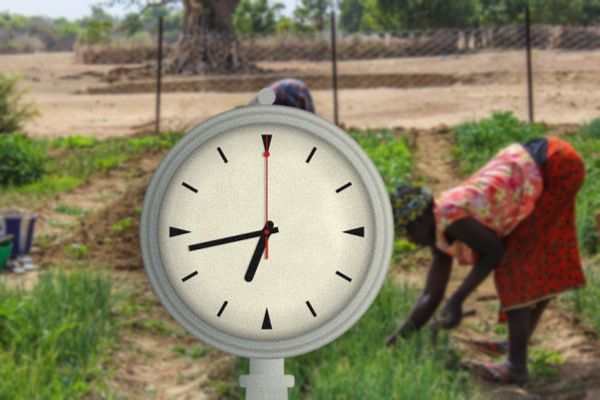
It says 6:43:00
